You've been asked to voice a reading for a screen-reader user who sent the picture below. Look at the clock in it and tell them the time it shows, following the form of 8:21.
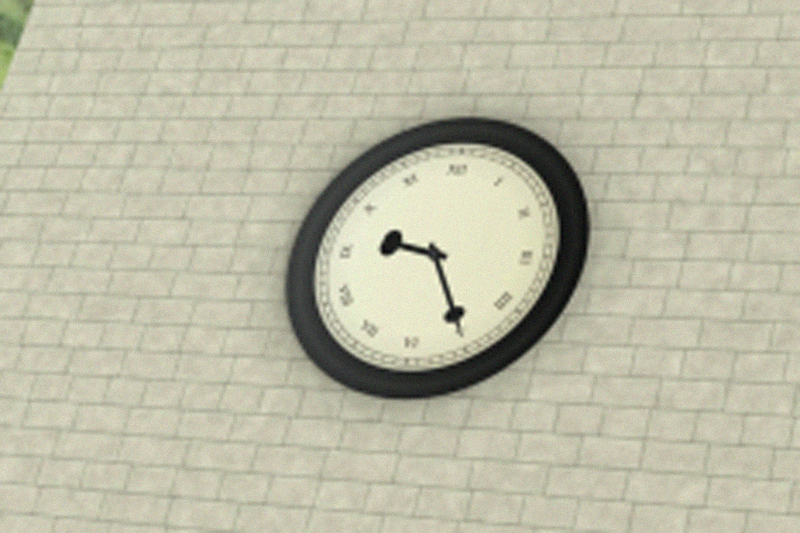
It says 9:25
